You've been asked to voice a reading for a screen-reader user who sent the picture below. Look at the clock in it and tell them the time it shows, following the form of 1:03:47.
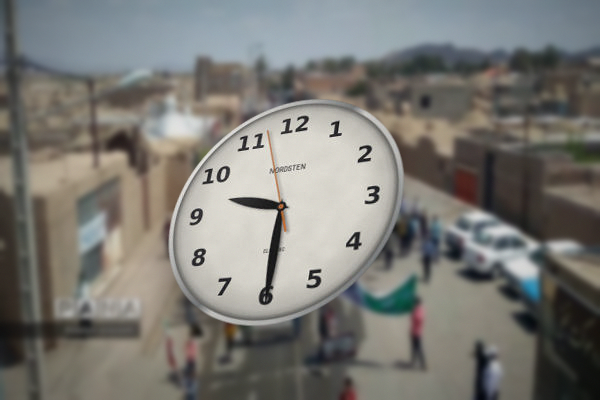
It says 9:29:57
